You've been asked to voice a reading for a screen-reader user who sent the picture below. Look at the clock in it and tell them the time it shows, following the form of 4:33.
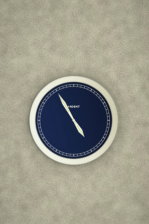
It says 4:55
